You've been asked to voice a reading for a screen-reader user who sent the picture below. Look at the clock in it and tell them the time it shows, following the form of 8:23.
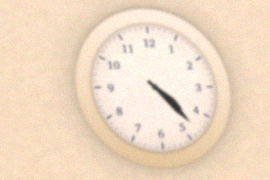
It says 4:23
